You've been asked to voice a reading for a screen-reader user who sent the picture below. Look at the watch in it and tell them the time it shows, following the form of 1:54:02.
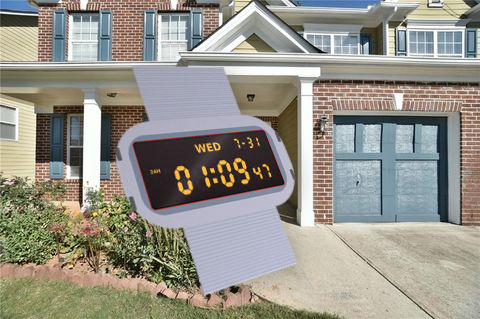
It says 1:09:47
